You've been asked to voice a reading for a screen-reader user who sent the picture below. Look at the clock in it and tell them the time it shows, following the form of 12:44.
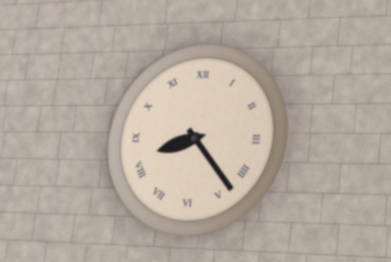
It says 8:23
